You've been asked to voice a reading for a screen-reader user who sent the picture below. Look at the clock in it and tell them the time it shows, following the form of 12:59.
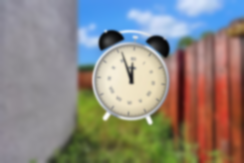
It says 11:56
